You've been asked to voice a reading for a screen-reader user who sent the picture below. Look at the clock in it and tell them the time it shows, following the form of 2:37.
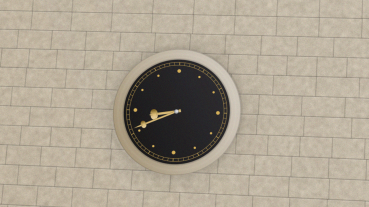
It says 8:41
